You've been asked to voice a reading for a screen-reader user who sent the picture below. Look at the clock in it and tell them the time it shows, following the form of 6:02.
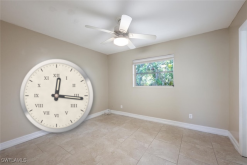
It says 12:16
